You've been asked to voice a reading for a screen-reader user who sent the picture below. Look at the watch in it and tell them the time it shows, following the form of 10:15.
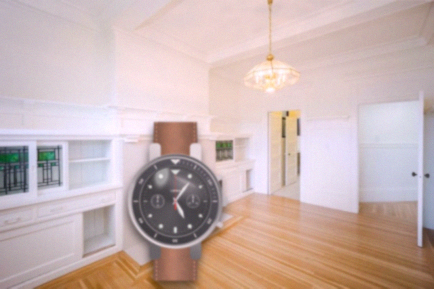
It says 5:06
